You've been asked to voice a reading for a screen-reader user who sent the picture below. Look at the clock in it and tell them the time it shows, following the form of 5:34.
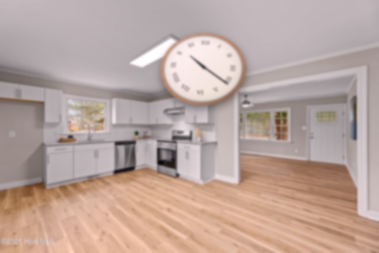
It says 10:21
